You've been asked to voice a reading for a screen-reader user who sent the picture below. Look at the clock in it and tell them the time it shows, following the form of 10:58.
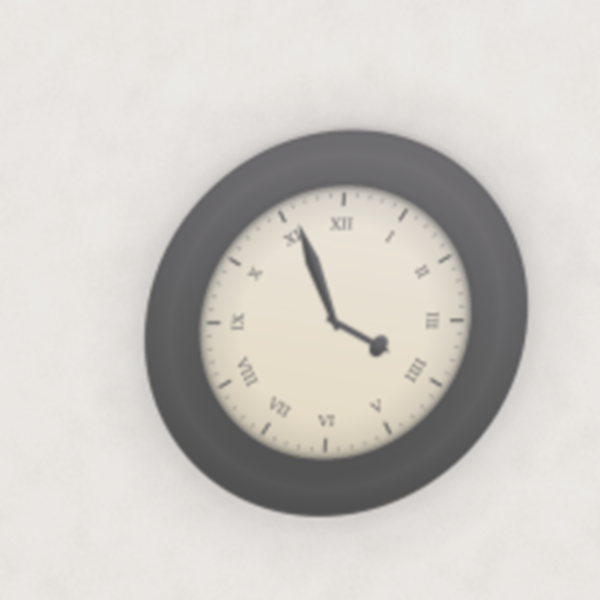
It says 3:56
